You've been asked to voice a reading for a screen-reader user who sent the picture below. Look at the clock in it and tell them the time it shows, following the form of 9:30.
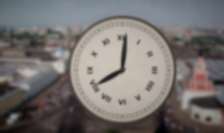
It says 8:01
